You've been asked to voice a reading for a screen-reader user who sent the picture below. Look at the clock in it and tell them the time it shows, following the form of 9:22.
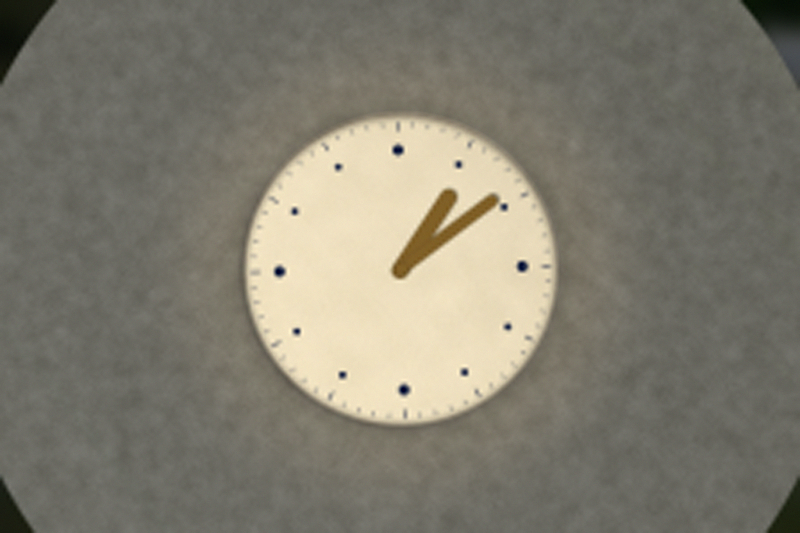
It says 1:09
